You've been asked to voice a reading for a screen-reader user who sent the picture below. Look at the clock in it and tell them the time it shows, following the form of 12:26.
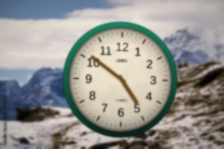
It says 4:51
